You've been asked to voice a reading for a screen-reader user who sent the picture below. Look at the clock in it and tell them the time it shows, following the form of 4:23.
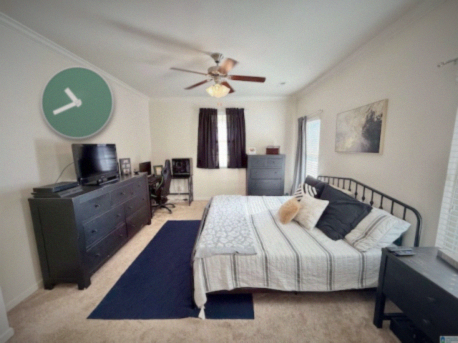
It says 10:41
